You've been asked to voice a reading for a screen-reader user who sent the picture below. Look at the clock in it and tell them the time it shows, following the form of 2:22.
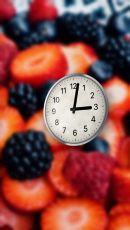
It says 3:02
